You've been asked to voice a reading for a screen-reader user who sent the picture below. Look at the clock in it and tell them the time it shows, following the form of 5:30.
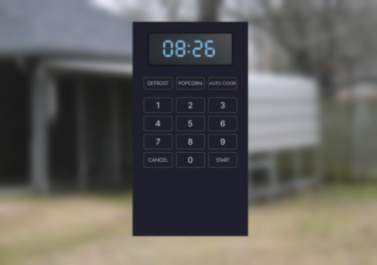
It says 8:26
